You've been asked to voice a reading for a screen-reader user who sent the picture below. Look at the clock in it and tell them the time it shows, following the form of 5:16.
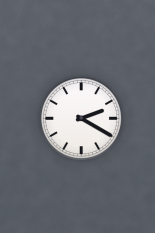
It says 2:20
